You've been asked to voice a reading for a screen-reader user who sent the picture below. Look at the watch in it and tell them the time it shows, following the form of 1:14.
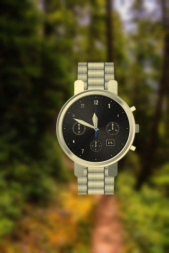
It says 11:49
